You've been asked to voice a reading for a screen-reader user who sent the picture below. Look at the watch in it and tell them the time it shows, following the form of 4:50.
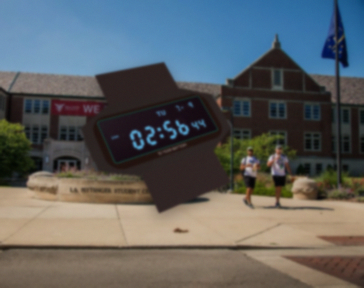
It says 2:56
